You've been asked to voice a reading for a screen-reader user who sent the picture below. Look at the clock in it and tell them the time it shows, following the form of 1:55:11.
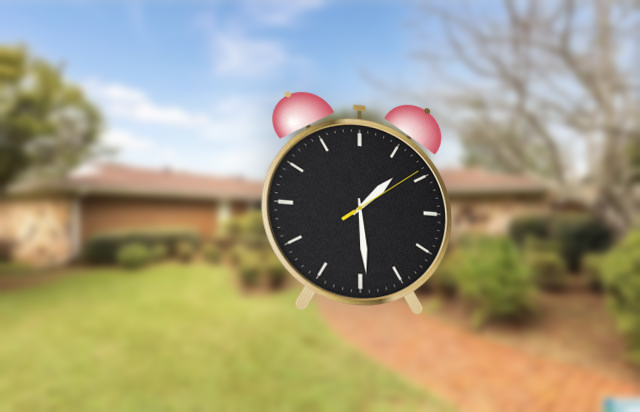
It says 1:29:09
